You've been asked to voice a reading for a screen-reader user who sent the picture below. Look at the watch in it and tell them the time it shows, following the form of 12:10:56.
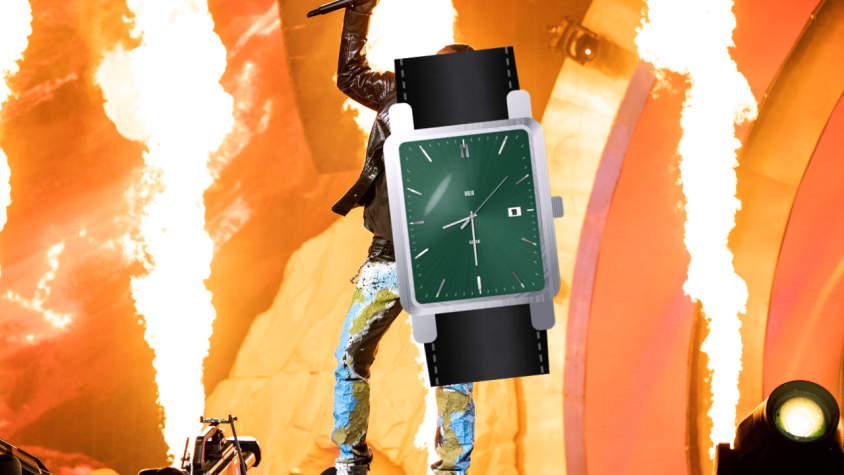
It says 8:30:08
